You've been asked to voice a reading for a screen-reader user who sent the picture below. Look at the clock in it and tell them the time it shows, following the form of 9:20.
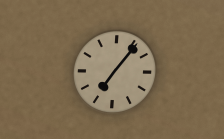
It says 7:06
